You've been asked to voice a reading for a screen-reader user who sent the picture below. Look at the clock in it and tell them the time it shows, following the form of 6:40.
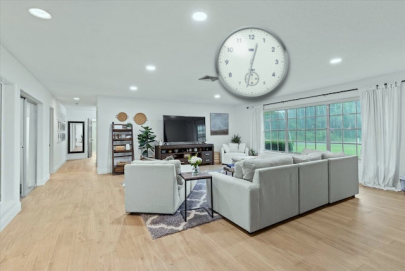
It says 12:32
